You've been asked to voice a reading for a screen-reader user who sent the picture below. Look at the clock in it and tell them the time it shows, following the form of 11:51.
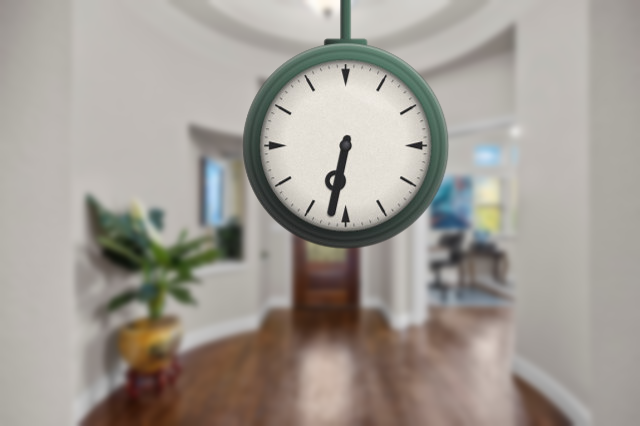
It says 6:32
